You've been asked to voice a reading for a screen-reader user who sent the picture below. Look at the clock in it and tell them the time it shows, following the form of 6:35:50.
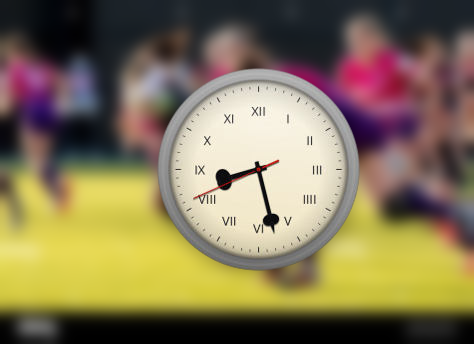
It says 8:27:41
